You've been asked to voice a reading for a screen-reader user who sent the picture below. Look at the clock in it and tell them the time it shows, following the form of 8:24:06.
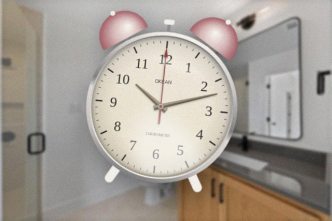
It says 10:12:00
